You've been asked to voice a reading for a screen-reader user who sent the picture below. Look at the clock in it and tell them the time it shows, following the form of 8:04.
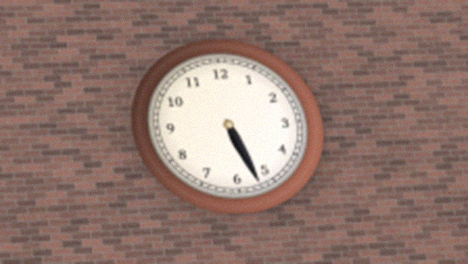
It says 5:27
